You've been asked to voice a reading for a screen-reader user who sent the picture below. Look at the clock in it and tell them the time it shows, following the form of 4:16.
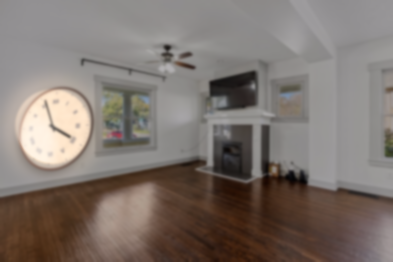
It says 3:56
